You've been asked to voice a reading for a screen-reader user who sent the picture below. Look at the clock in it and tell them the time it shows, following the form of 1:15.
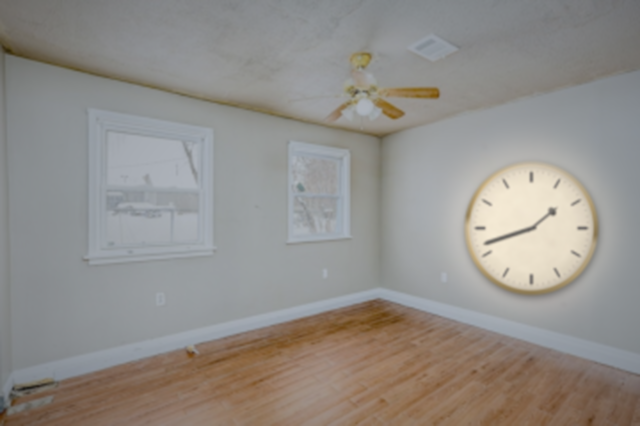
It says 1:42
